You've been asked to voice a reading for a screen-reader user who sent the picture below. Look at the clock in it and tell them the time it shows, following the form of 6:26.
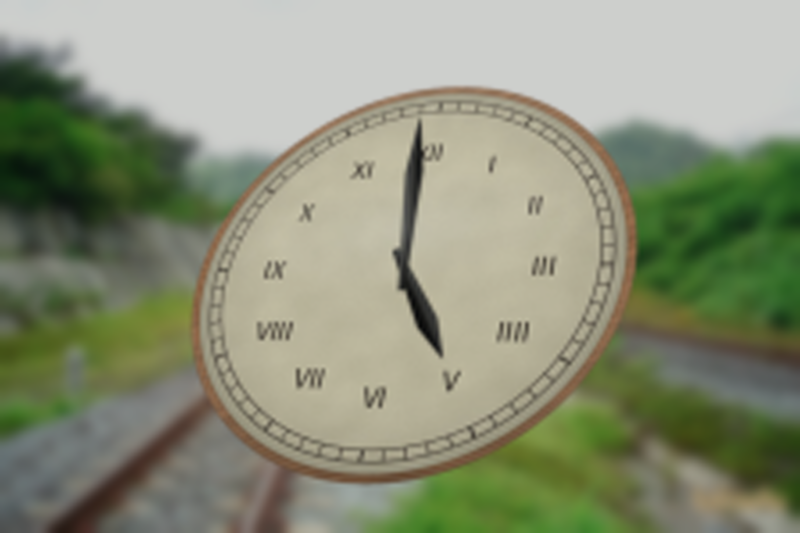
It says 4:59
